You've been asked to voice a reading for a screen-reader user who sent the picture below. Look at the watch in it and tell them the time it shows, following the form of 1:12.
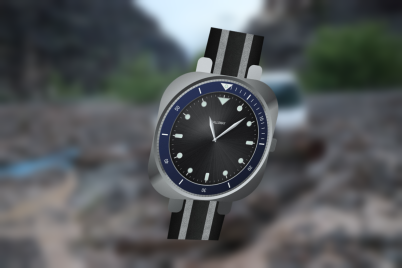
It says 11:08
